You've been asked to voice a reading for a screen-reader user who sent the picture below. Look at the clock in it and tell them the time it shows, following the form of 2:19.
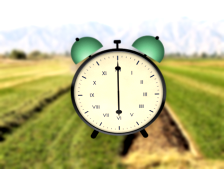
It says 6:00
